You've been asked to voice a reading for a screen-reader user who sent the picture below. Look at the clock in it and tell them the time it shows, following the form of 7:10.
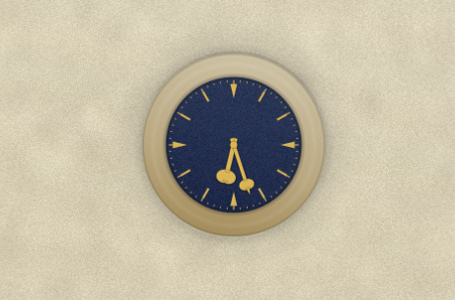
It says 6:27
